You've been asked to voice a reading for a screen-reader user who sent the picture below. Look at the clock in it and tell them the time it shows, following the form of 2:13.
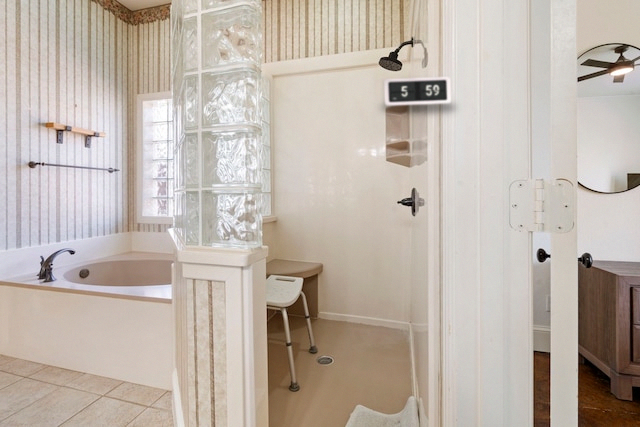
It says 5:59
